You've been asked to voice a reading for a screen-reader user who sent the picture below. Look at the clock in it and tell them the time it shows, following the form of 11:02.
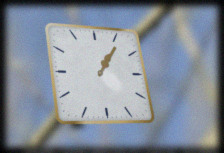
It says 1:06
